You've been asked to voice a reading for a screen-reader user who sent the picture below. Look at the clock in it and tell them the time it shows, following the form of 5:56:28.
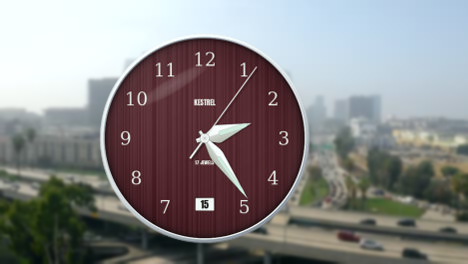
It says 2:24:06
